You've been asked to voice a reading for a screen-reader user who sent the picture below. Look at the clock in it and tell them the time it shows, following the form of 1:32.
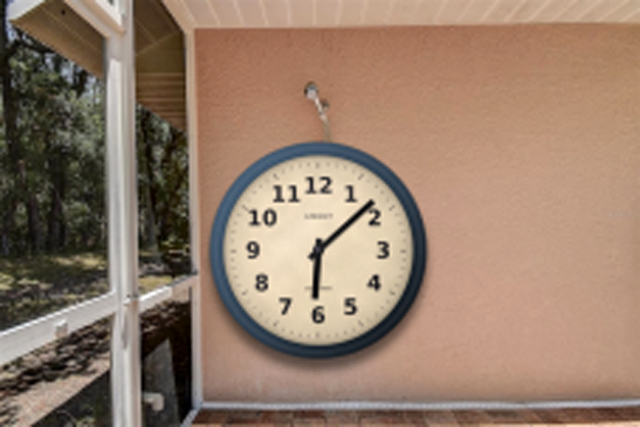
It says 6:08
